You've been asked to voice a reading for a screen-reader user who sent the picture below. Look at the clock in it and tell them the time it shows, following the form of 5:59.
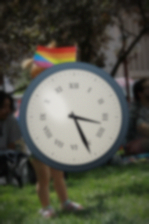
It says 3:26
